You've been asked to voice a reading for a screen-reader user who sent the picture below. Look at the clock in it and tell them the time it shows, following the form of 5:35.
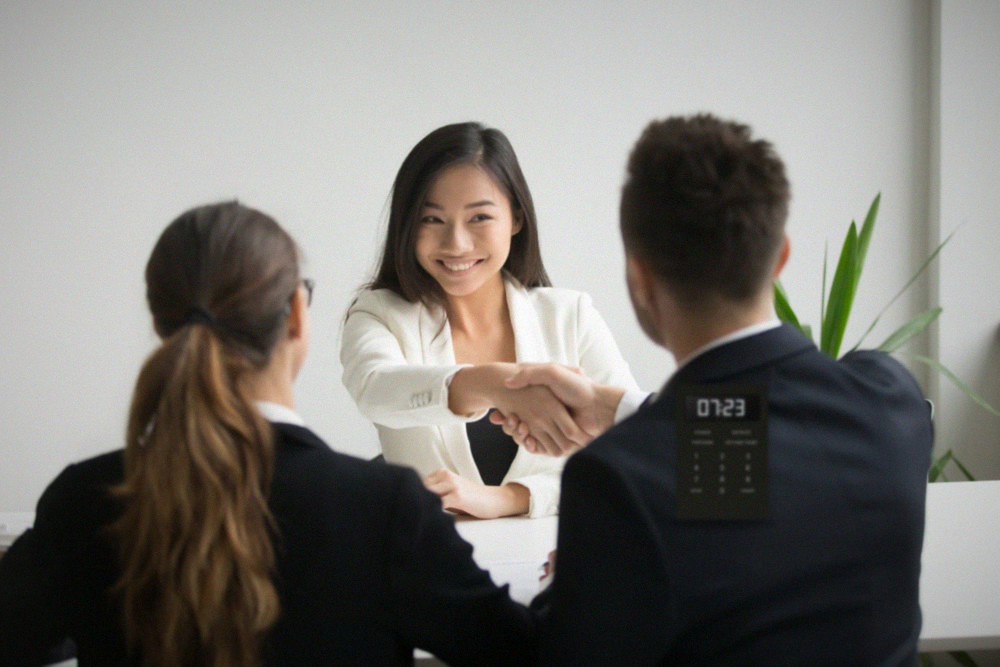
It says 7:23
